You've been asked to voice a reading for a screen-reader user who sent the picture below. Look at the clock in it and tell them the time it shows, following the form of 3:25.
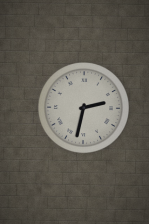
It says 2:32
